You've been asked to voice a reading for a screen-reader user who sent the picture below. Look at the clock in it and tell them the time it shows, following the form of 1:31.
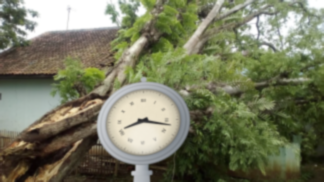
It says 8:17
